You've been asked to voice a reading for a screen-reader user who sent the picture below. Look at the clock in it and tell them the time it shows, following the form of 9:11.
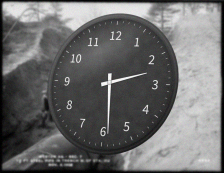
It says 2:29
